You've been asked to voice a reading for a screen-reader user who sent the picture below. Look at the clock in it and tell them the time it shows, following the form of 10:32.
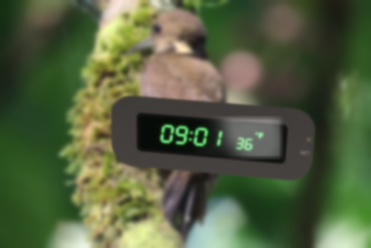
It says 9:01
